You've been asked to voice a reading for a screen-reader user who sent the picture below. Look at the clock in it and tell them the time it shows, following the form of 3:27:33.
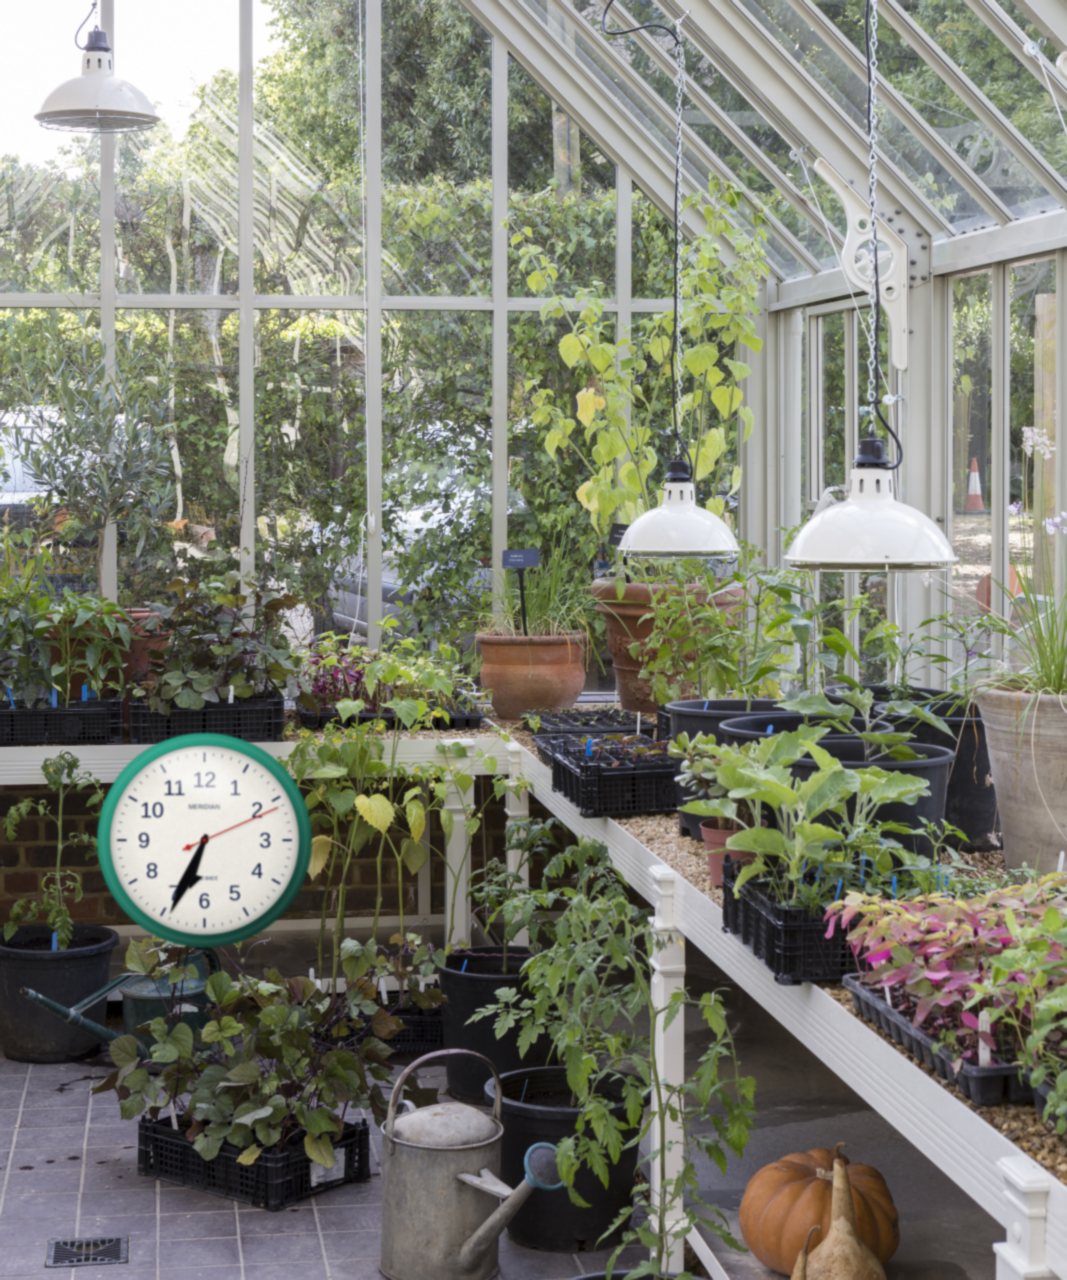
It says 6:34:11
